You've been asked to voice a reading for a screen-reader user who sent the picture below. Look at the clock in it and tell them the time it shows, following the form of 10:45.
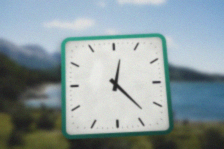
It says 12:23
